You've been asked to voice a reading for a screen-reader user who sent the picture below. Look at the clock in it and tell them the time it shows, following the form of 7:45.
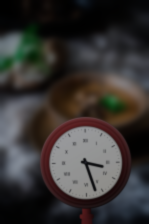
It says 3:27
